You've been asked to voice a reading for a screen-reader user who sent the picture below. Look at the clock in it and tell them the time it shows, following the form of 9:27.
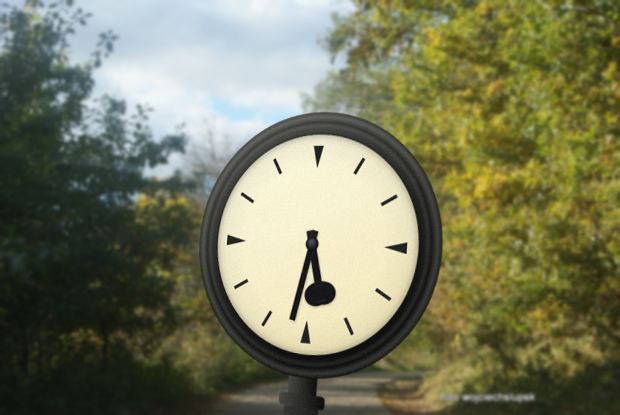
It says 5:32
